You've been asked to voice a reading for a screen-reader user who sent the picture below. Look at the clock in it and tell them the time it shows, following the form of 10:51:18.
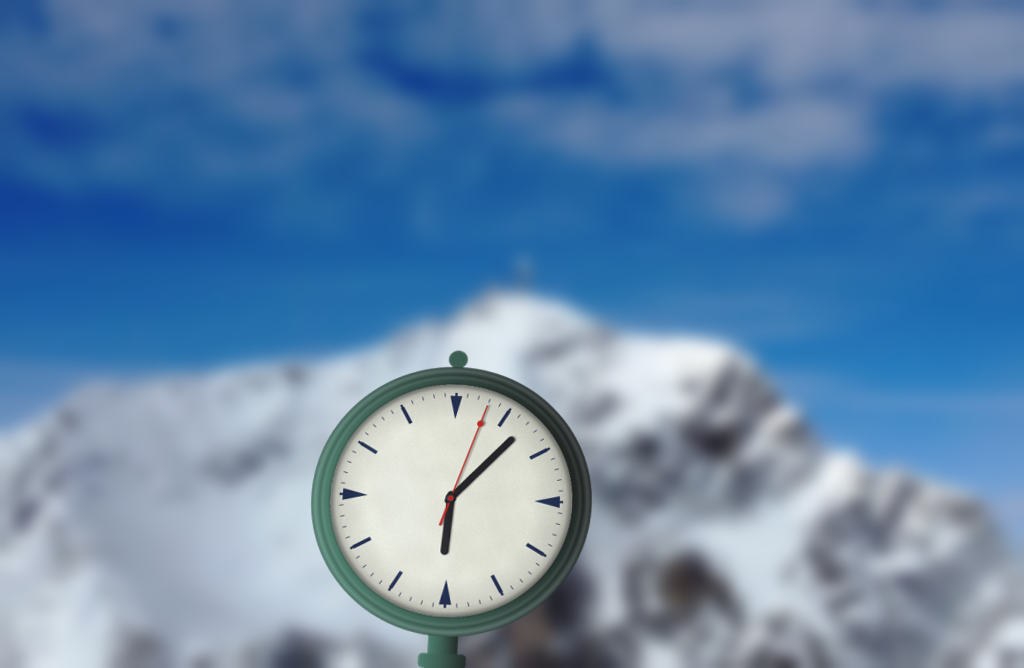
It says 6:07:03
